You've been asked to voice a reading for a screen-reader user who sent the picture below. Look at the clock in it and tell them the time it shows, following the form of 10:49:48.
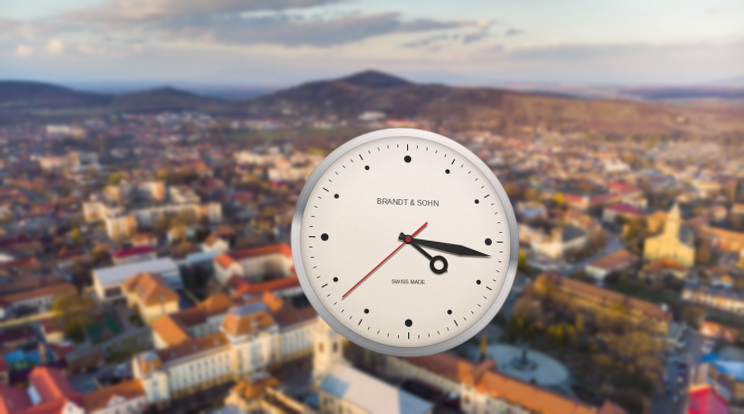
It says 4:16:38
